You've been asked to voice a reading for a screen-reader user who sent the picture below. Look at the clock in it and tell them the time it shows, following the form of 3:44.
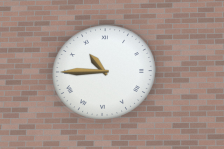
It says 10:45
